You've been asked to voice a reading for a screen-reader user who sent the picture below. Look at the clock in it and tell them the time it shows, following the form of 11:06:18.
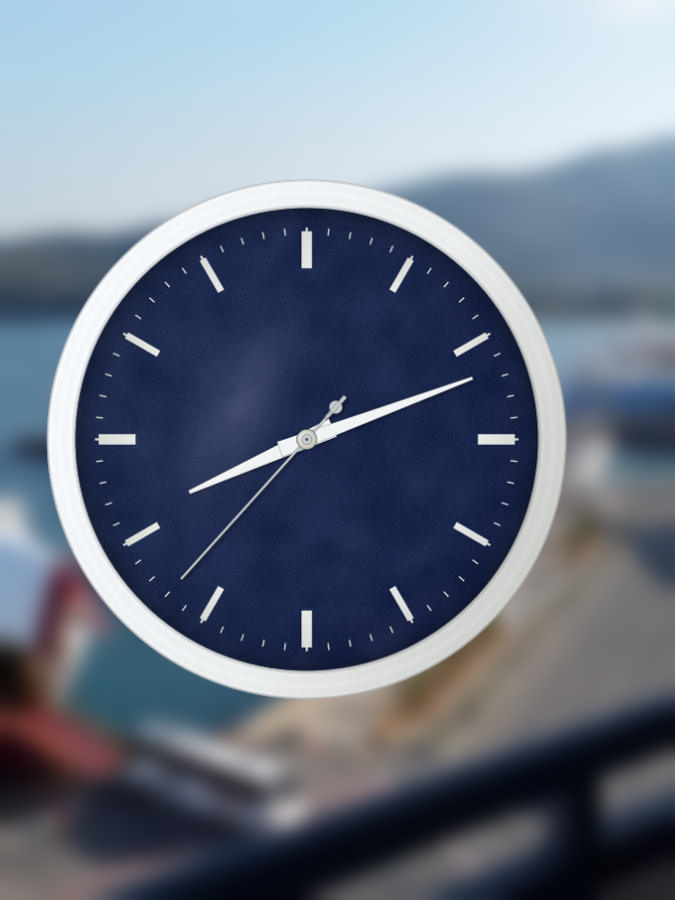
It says 8:11:37
